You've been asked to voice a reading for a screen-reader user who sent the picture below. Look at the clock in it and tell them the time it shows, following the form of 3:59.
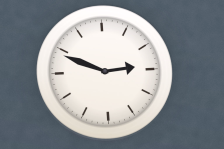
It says 2:49
